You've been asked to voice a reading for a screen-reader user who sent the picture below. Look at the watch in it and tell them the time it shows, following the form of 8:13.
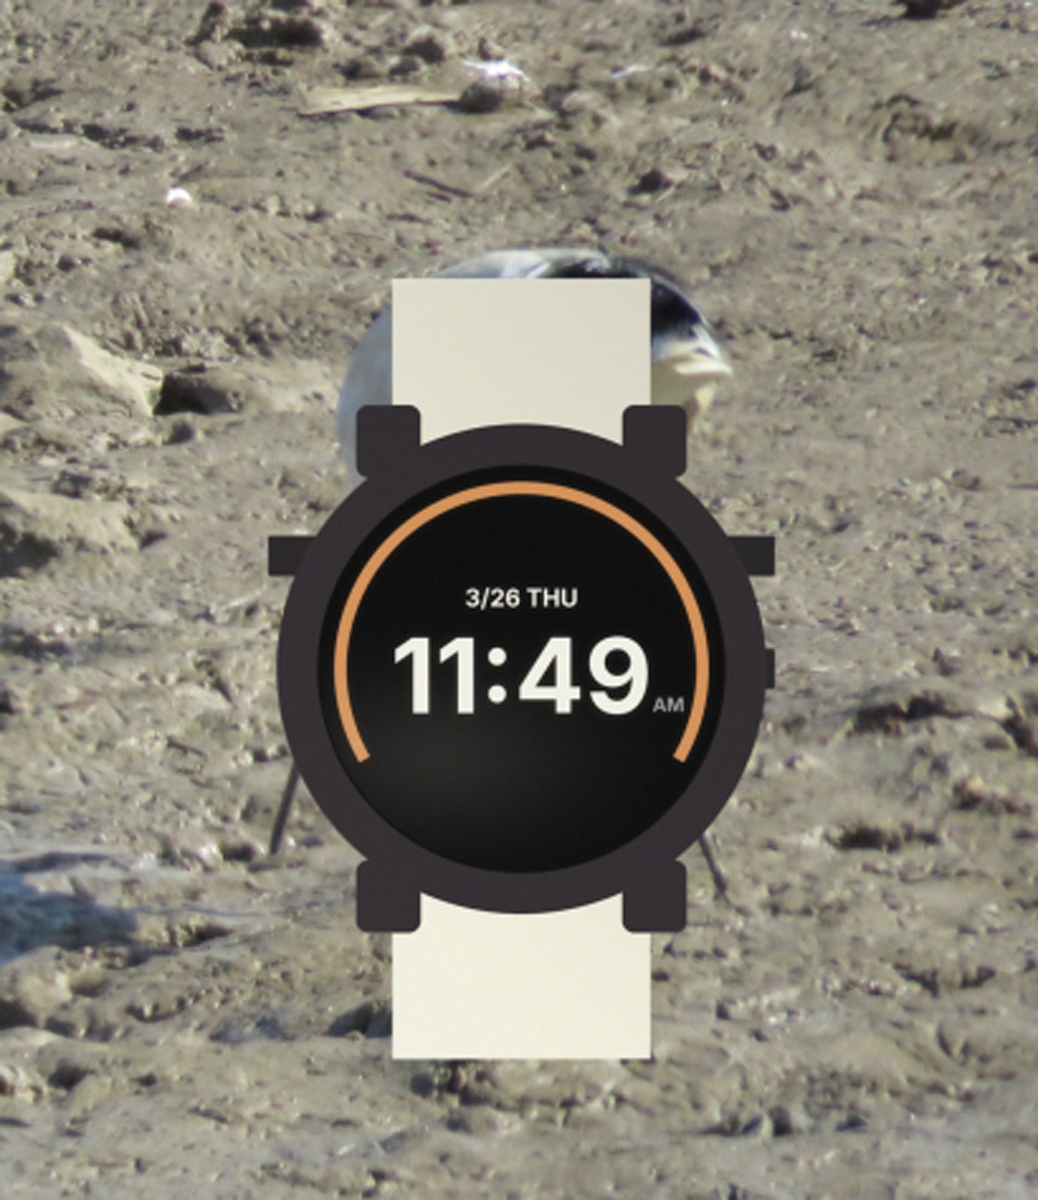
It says 11:49
